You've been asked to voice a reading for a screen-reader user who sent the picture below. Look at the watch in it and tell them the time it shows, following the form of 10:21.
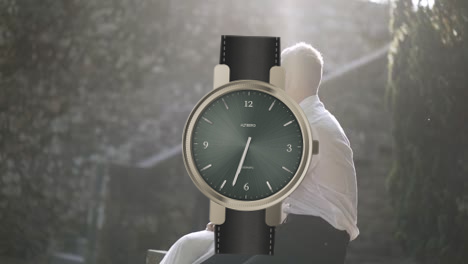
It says 6:33
